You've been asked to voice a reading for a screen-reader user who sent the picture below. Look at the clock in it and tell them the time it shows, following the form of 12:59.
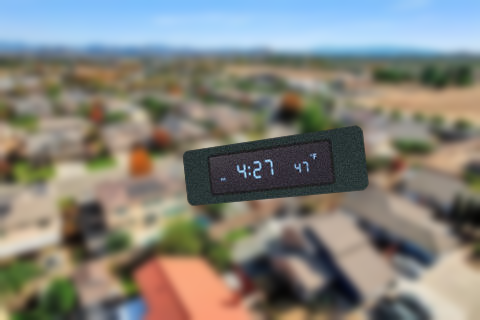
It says 4:27
